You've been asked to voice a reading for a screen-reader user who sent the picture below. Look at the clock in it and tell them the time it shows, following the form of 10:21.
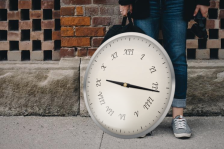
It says 9:16
